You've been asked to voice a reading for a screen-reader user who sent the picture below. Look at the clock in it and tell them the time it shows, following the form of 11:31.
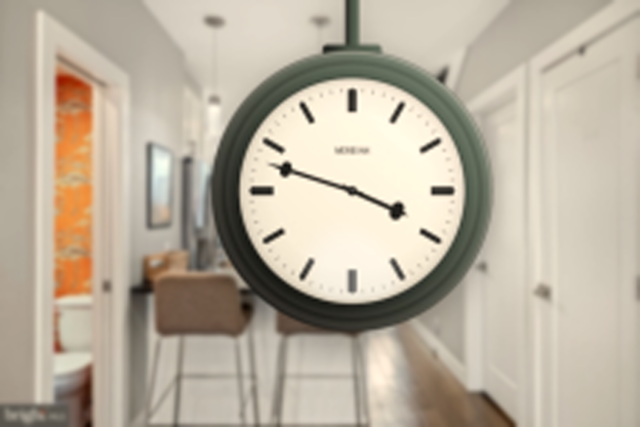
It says 3:48
